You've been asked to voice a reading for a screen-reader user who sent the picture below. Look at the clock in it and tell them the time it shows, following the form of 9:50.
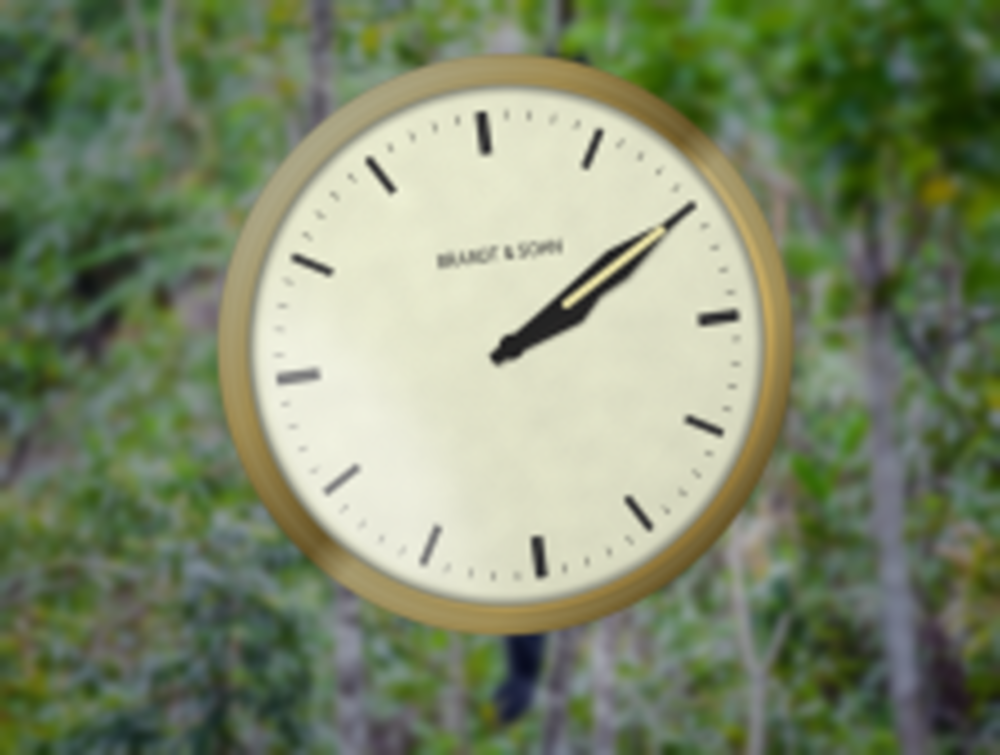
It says 2:10
